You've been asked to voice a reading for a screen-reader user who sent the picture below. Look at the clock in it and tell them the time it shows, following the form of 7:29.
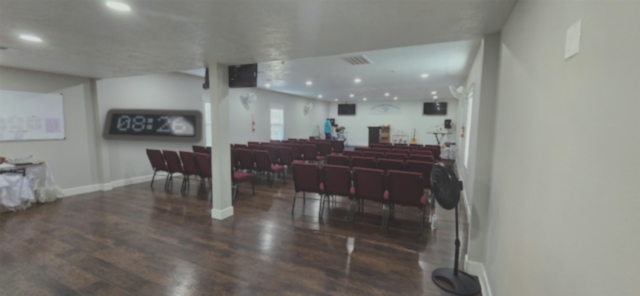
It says 8:26
